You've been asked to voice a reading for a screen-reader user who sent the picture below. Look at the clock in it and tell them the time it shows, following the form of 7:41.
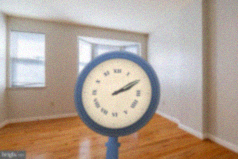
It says 2:10
